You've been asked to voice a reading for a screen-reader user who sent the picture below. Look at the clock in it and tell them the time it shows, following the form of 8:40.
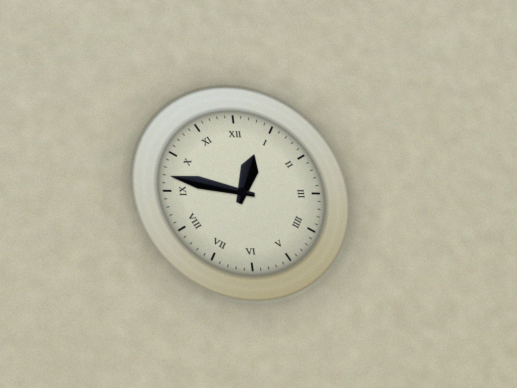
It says 12:47
